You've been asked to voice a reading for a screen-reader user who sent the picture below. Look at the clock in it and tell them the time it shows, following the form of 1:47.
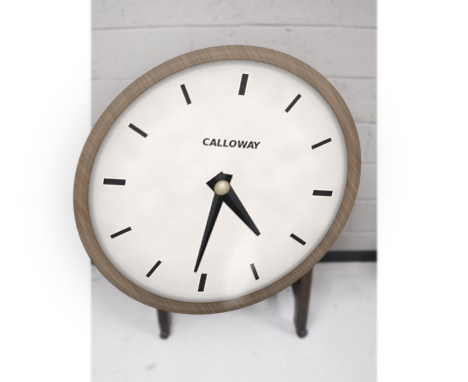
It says 4:31
